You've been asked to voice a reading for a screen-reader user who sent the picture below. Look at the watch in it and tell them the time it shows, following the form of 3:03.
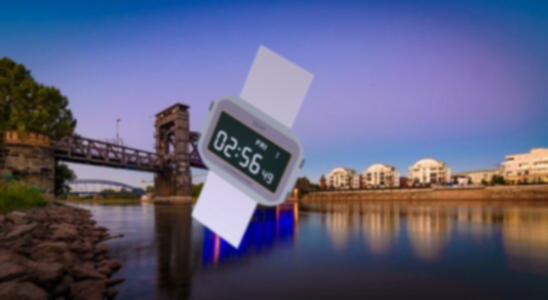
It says 2:56
